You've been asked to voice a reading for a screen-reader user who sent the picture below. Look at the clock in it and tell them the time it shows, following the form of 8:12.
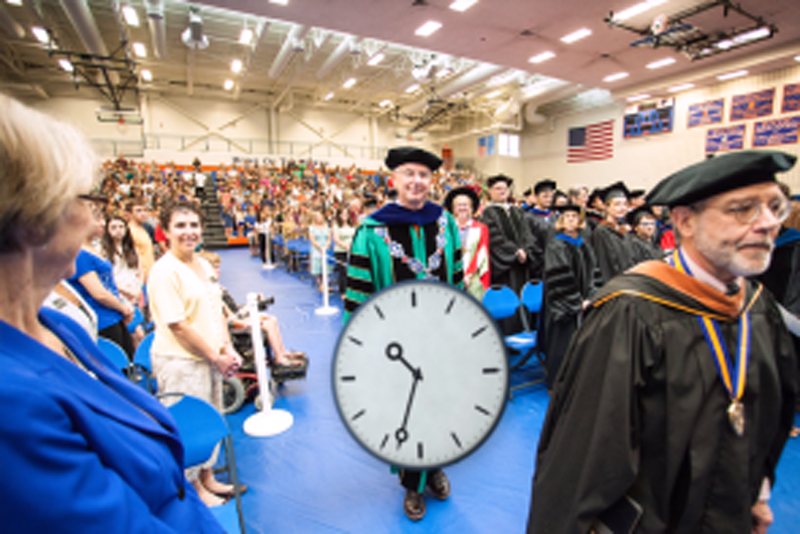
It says 10:33
